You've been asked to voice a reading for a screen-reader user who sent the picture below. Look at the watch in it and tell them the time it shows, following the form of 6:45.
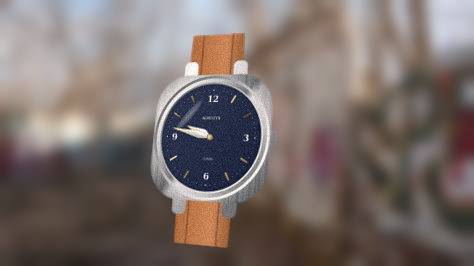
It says 9:47
